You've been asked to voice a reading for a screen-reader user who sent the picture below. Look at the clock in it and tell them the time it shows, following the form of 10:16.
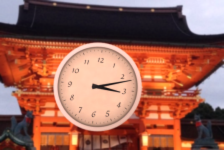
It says 3:12
